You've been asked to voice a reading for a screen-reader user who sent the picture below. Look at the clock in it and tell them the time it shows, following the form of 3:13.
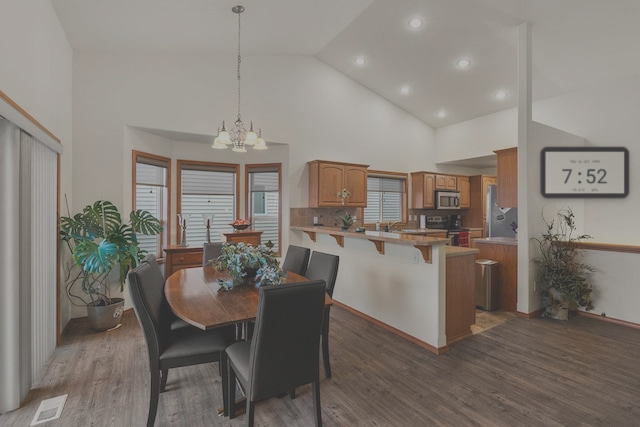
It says 7:52
